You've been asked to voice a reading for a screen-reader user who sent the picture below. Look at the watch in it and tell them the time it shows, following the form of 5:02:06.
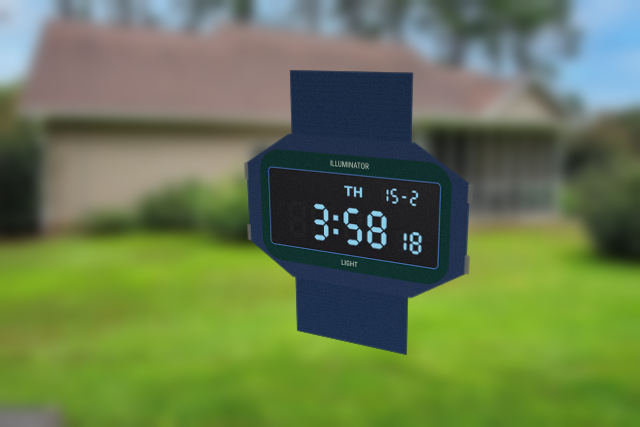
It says 3:58:18
